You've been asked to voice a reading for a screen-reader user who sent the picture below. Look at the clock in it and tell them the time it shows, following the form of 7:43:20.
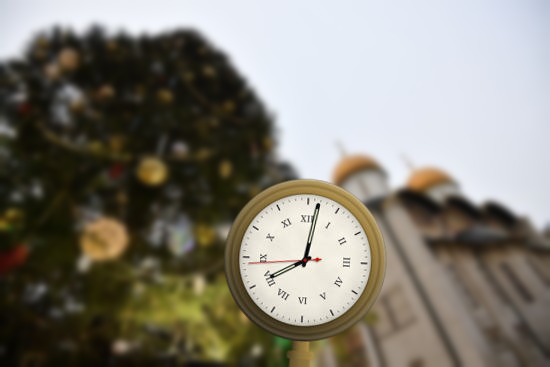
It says 8:01:44
